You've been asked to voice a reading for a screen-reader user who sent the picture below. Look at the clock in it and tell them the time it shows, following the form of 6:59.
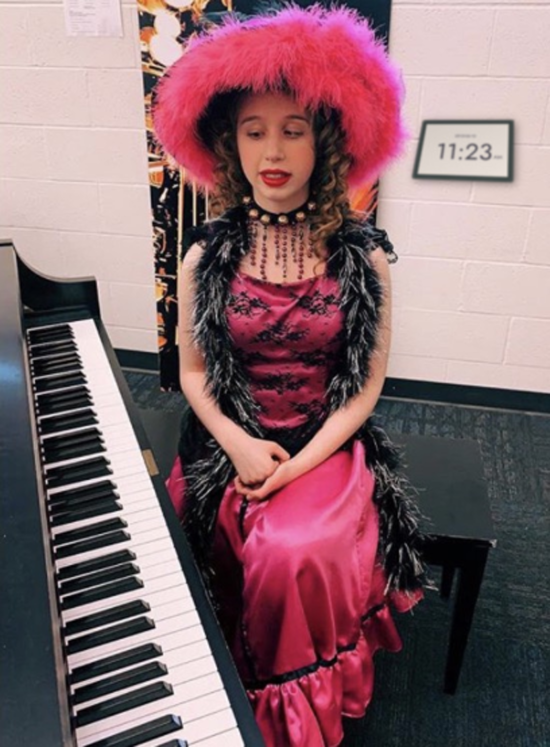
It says 11:23
